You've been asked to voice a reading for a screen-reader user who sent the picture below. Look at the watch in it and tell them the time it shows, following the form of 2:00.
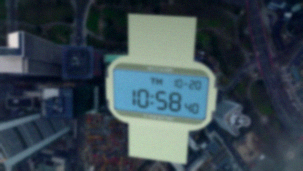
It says 10:58
